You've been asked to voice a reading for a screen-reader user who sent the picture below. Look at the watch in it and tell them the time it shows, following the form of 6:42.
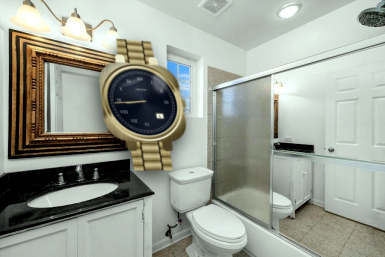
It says 8:44
